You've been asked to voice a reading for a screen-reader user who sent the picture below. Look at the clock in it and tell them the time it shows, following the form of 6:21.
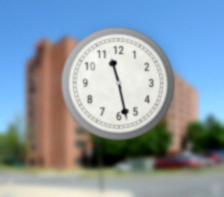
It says 11:28
